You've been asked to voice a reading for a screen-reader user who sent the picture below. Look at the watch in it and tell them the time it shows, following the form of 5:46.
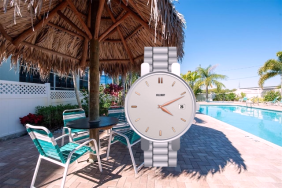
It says 4:11
